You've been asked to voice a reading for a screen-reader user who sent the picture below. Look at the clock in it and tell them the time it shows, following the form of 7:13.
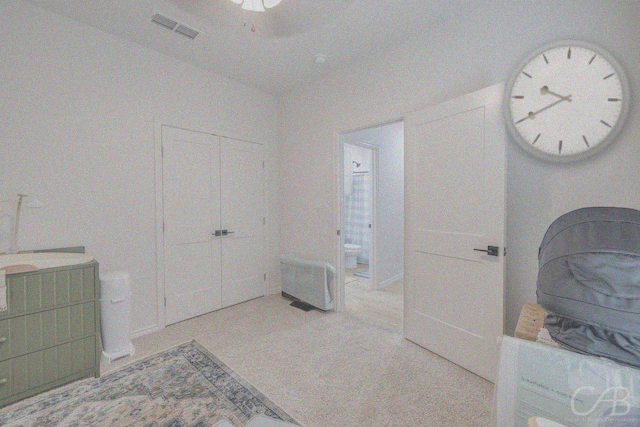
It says 9:40
